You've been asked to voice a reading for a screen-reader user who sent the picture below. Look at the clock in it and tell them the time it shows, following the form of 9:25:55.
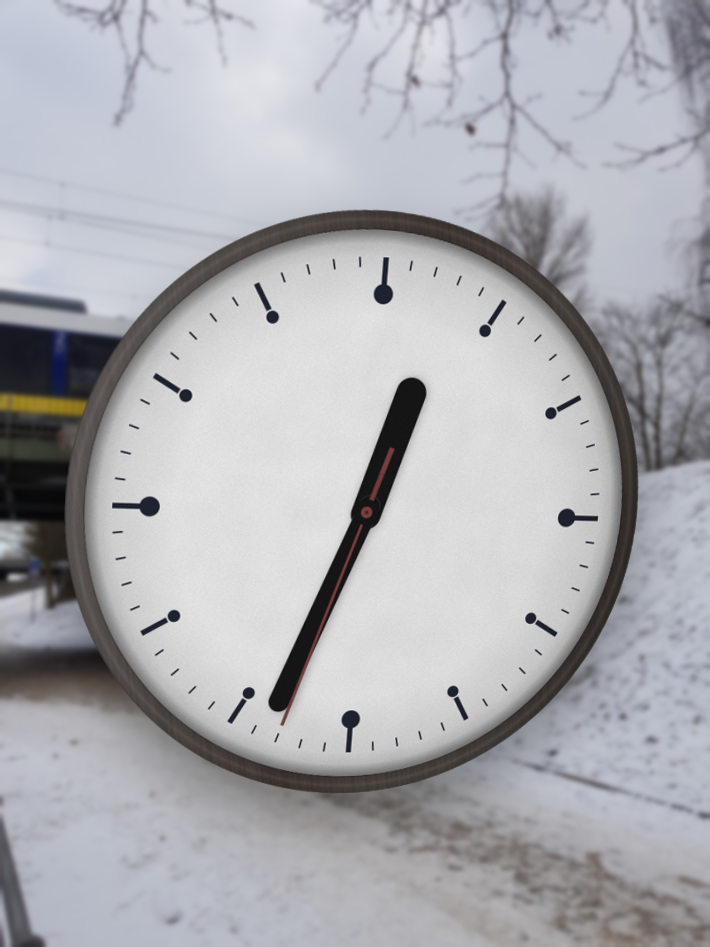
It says 12:33:33
